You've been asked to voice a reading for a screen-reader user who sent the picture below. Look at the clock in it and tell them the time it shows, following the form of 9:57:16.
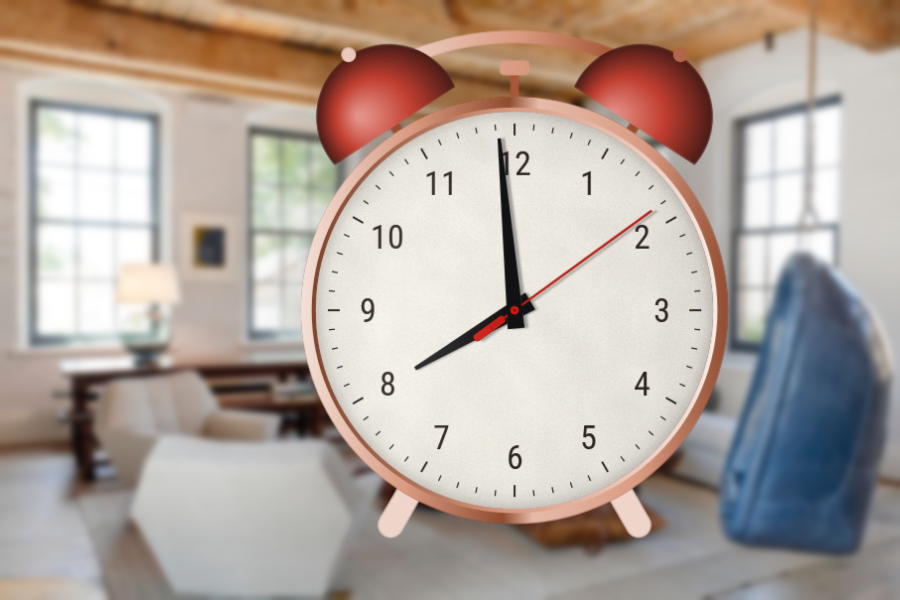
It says 7:59:09
